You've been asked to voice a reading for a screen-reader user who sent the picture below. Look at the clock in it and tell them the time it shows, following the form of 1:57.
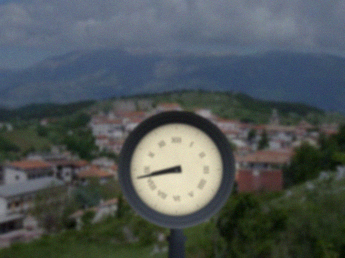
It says 8:43
